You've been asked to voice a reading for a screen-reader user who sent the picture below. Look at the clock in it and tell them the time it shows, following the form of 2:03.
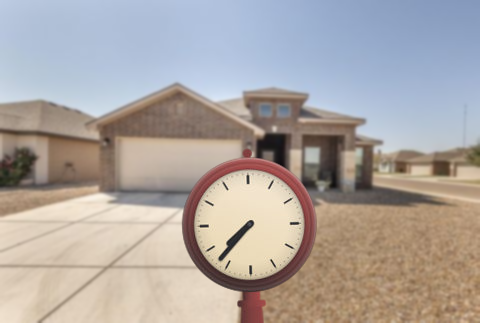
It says 7:37
